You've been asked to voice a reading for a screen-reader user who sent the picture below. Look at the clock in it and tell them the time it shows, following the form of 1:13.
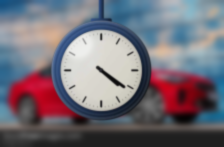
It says 4:21
